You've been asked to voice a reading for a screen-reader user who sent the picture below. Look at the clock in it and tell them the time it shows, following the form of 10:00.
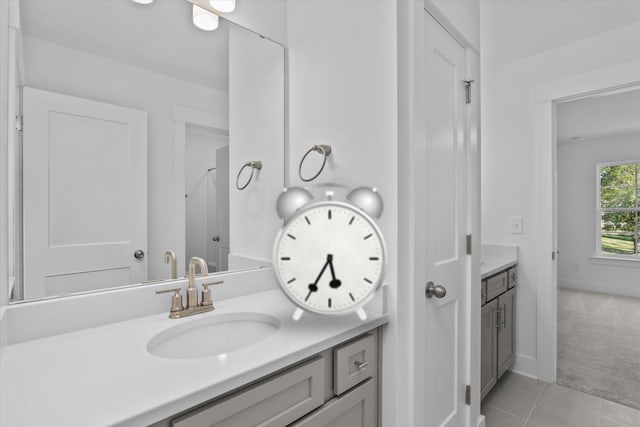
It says 5:35
